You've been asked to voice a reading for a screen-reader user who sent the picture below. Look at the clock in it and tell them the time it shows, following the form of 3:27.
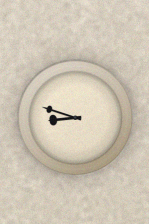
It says 8:48
